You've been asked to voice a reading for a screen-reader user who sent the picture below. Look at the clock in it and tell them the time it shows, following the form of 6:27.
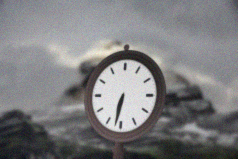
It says 6:32
